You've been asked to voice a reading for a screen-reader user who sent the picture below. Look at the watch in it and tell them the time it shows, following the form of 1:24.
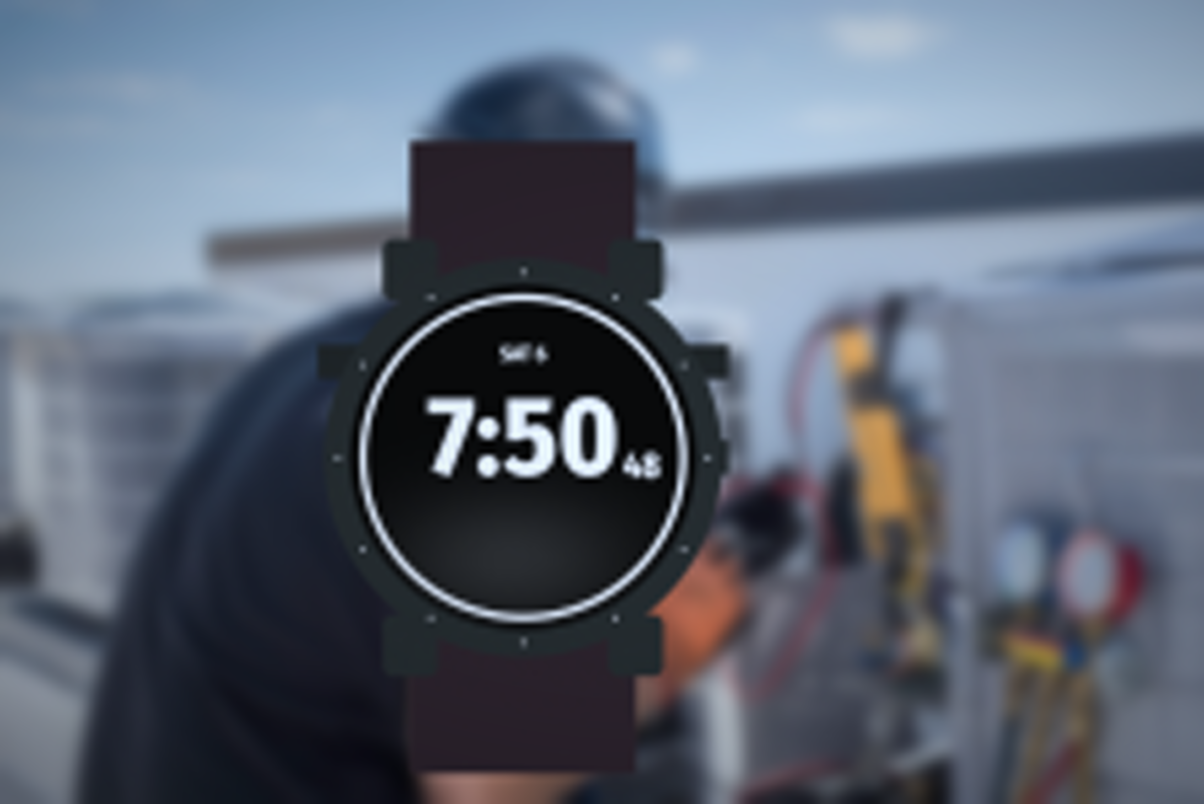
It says 7:50
